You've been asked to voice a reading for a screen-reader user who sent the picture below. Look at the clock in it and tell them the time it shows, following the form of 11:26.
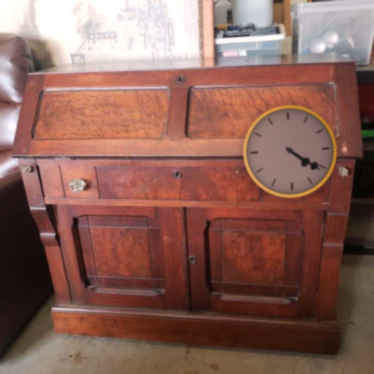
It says 4:21
